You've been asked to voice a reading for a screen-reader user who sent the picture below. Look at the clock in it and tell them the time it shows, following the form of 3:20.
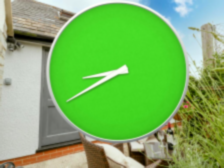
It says 8:40
